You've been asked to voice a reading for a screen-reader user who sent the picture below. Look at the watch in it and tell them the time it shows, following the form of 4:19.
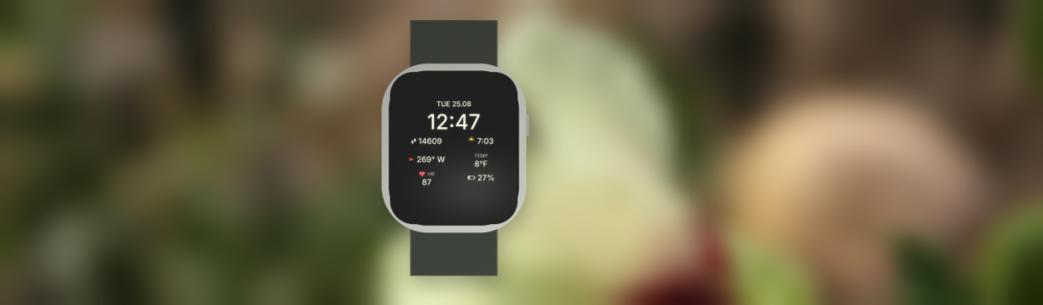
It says 12:47
